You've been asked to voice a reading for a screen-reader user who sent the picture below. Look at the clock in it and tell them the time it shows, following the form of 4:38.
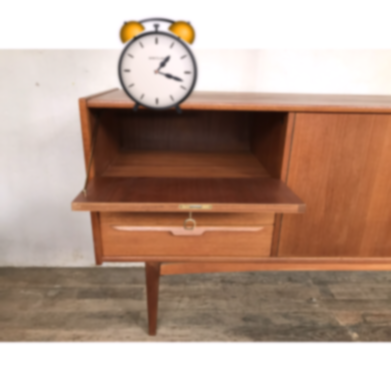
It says 1:18
